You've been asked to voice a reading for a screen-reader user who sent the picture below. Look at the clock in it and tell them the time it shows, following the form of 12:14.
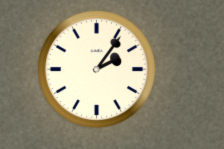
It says 2:06
